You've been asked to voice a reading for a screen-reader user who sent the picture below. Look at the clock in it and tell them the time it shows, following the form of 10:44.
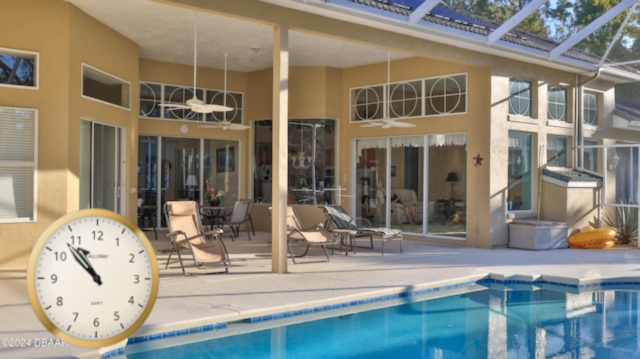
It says 10:53
